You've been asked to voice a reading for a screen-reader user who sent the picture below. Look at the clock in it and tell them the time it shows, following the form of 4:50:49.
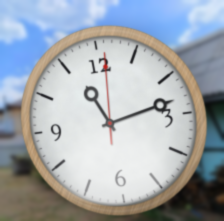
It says 11:13:01
